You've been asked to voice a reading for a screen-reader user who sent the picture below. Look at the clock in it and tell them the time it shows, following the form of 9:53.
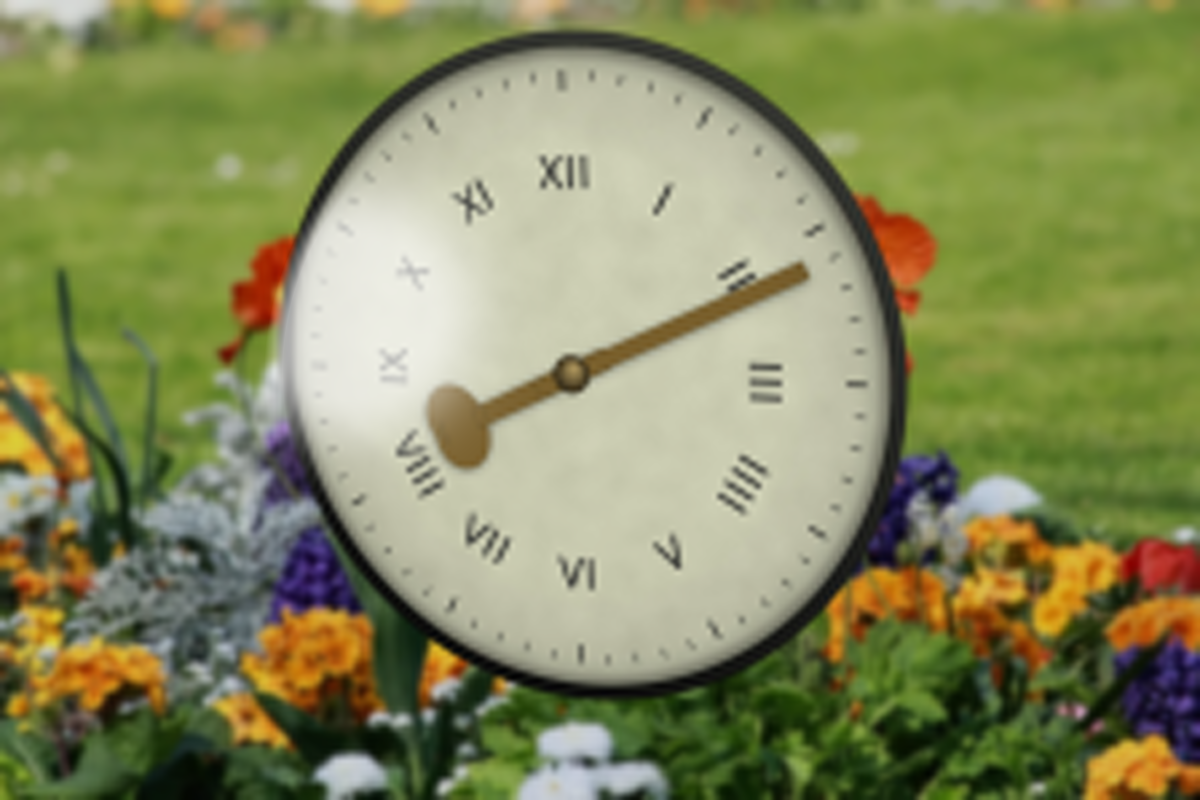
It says 8:11
